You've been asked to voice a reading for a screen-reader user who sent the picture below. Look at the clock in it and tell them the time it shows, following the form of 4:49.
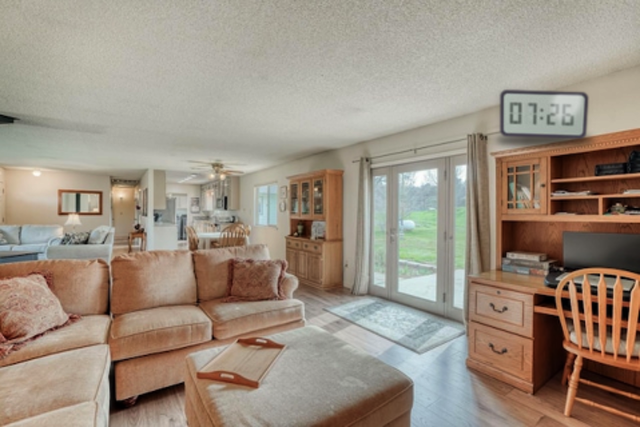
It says 7:26
